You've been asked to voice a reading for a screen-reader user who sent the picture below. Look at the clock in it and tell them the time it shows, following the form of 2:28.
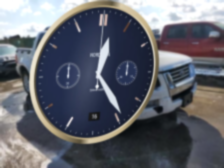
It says 12:24
